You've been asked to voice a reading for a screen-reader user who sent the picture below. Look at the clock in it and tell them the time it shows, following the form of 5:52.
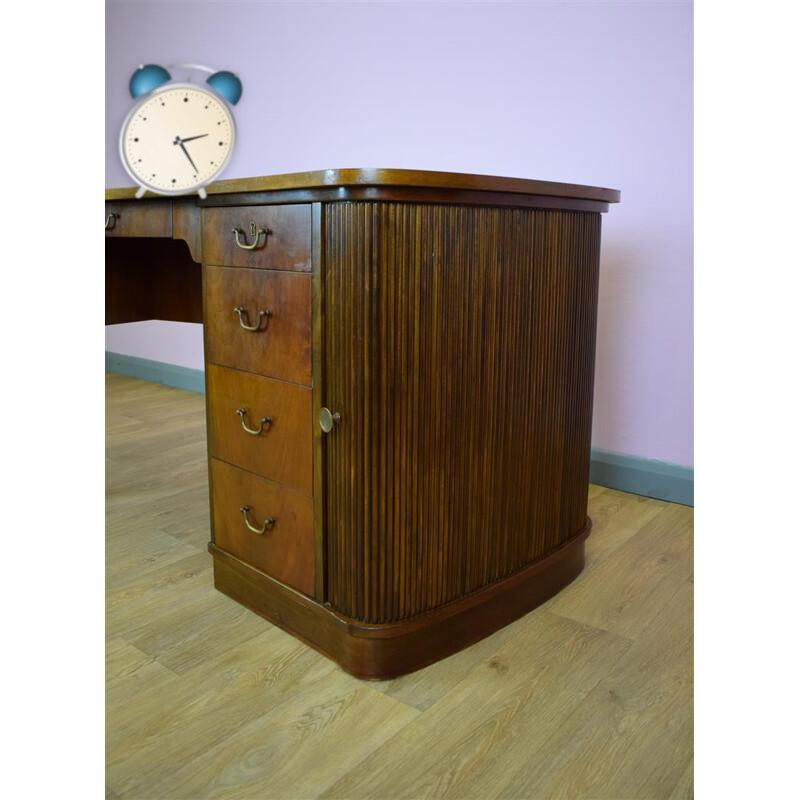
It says 2:24
